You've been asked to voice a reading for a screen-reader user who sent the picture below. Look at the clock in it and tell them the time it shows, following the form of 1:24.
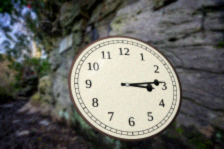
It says 3:14
